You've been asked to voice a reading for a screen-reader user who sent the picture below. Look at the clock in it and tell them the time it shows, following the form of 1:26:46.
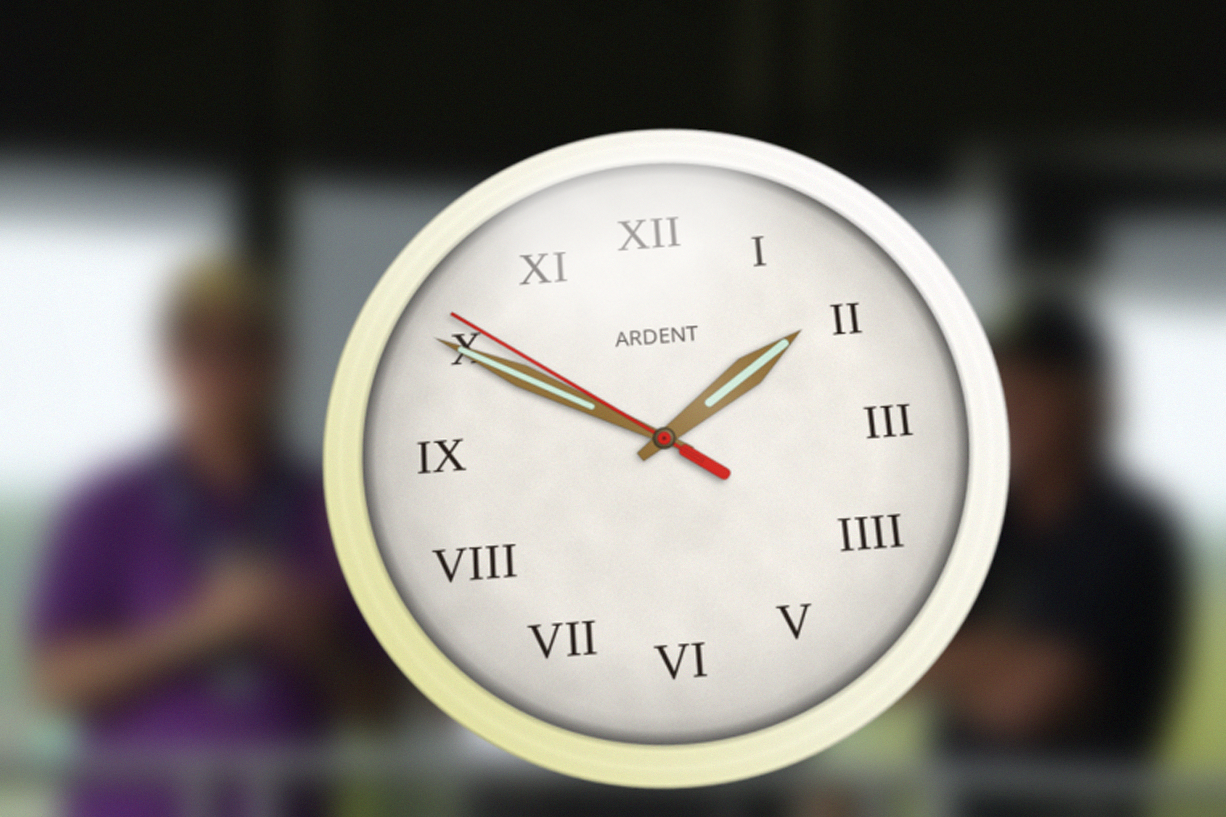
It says 1:49:51
